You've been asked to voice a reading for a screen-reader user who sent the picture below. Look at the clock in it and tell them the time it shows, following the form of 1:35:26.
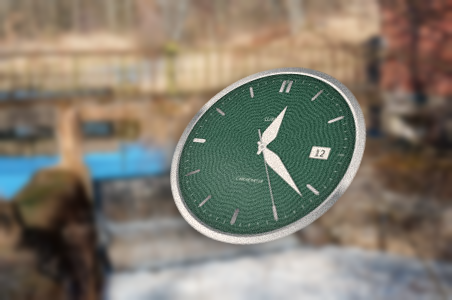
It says 12:21:25
